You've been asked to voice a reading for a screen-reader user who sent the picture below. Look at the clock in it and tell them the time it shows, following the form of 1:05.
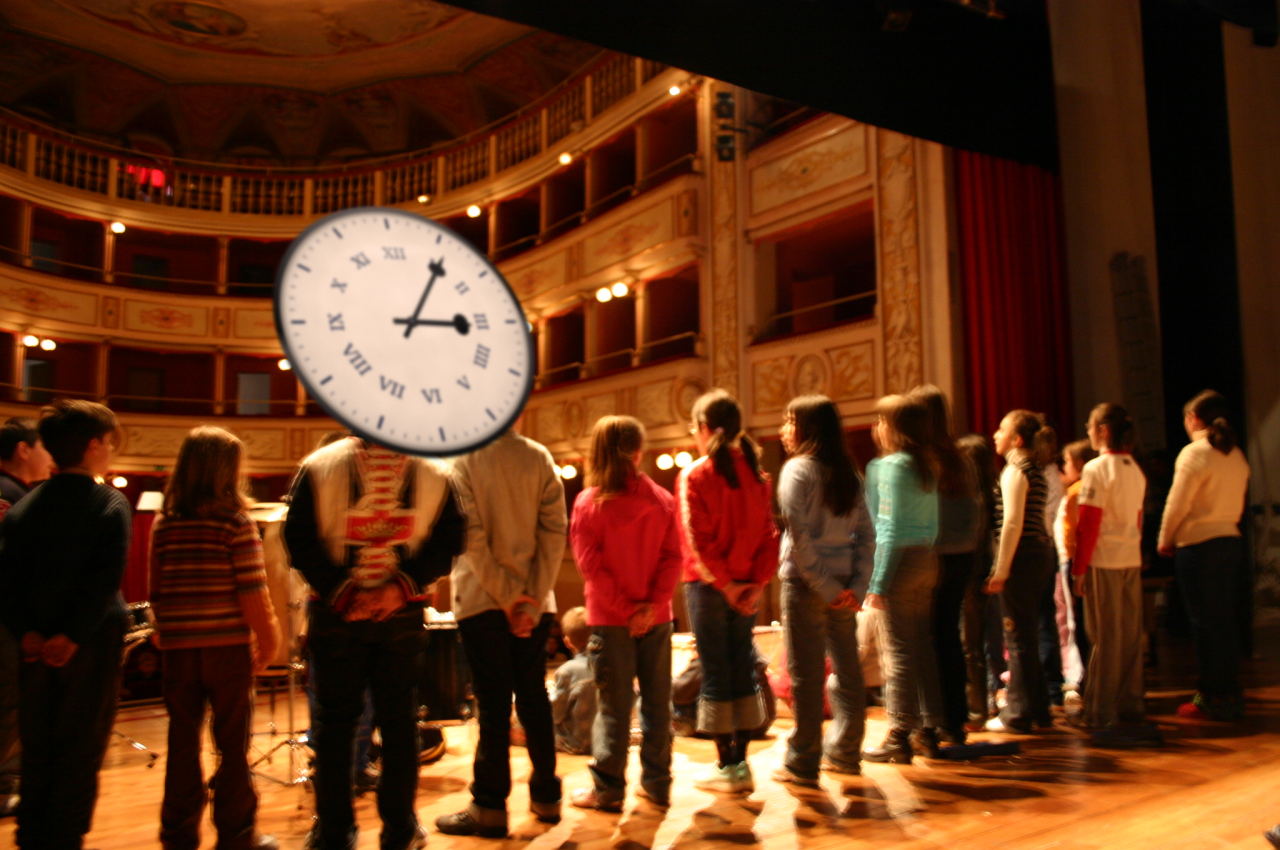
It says 3:06
